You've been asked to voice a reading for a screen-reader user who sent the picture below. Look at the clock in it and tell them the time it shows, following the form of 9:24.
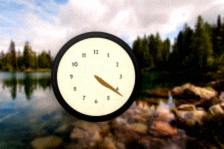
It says 4:21
